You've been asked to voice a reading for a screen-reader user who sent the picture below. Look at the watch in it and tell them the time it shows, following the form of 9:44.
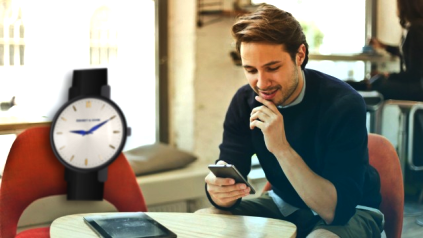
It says 9:10
